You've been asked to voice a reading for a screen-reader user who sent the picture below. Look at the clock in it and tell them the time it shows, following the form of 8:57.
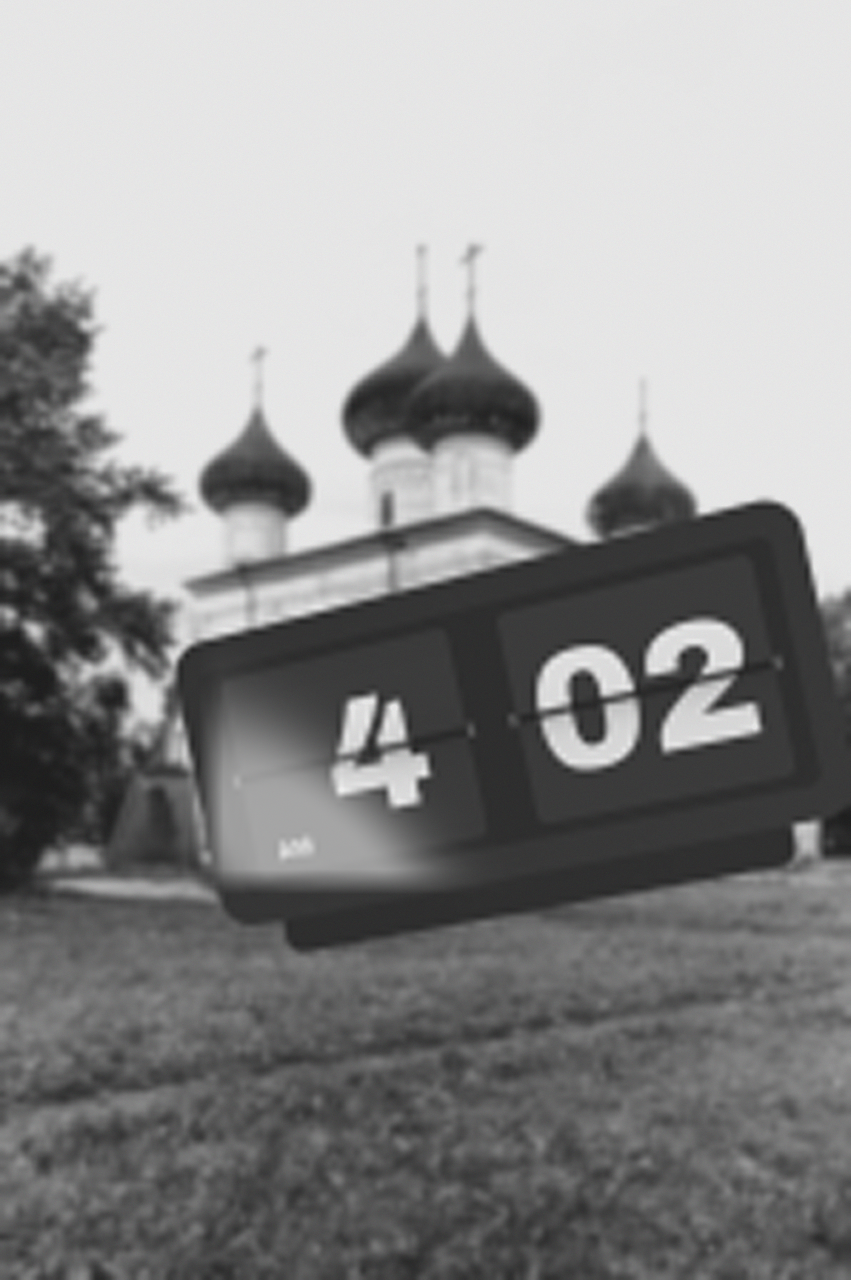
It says 4:02
